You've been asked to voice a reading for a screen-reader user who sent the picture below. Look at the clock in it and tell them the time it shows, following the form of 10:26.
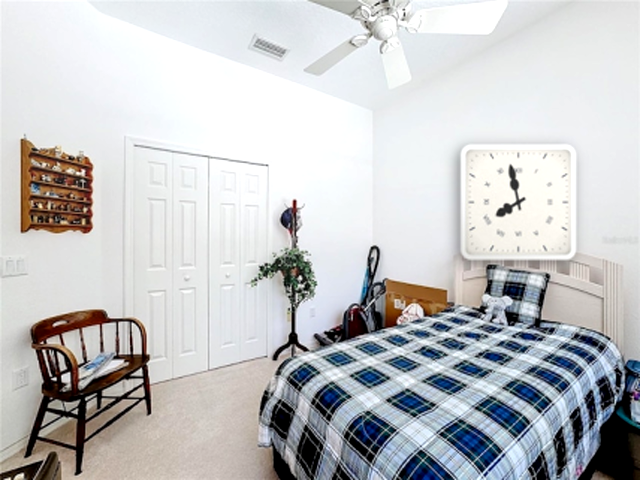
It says 7:58
